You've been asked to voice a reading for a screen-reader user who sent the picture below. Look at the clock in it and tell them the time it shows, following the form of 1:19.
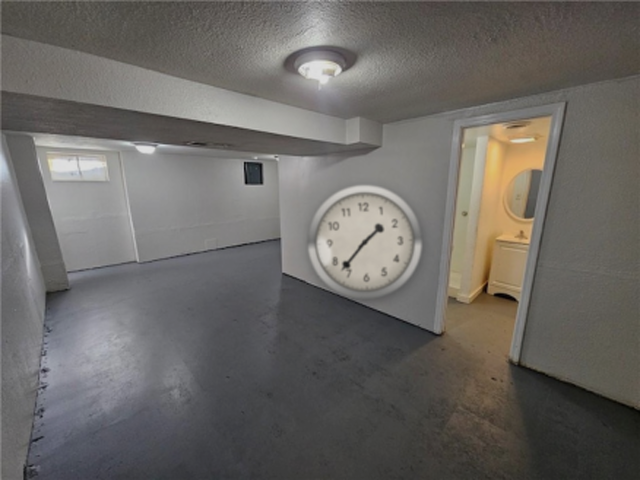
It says 1:37
